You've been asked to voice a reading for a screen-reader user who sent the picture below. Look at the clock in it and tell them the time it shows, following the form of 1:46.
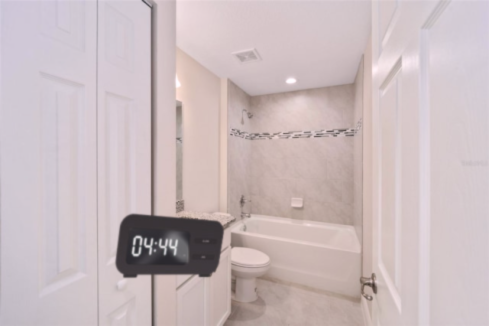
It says 4:44
